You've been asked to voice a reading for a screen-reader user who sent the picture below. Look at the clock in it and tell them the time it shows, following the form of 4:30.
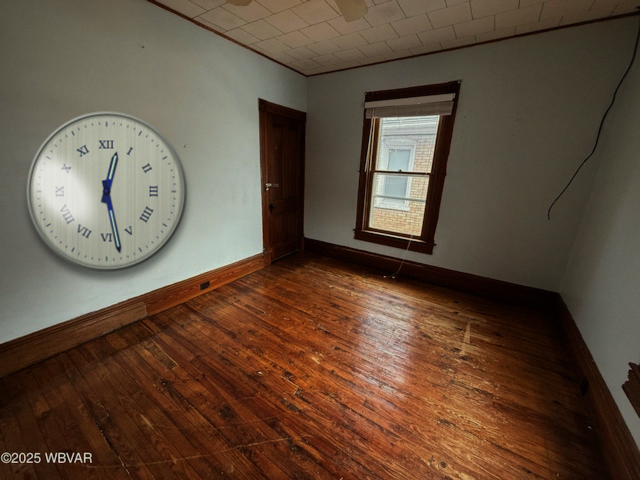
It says 12:28
